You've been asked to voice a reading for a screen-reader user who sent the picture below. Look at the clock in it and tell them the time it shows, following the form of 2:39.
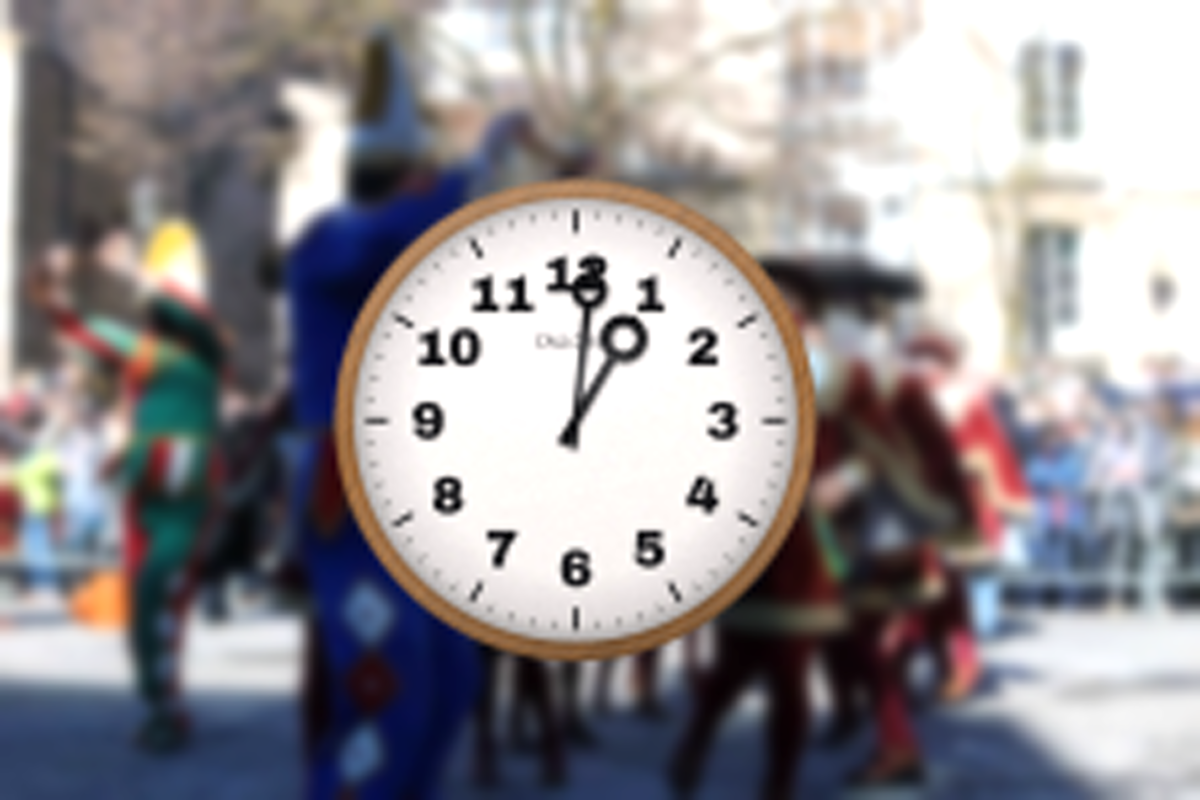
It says 1:01
